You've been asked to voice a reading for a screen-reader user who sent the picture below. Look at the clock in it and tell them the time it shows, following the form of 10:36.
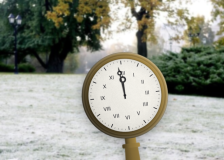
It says 11:59
